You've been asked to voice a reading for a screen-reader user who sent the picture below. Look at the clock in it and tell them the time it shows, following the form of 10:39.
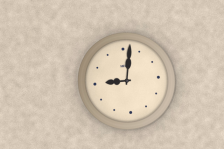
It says 9:02
